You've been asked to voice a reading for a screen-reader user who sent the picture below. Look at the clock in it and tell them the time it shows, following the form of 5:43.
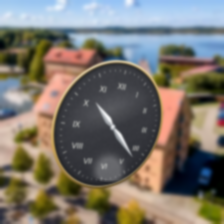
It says 10:22
